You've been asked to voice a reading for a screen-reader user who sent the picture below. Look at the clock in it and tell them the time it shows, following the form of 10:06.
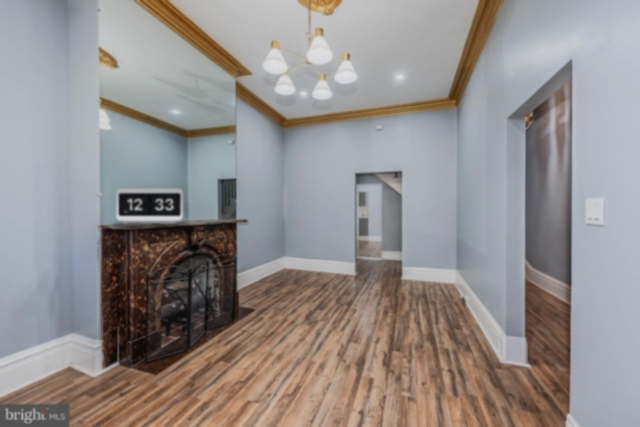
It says 12:33
